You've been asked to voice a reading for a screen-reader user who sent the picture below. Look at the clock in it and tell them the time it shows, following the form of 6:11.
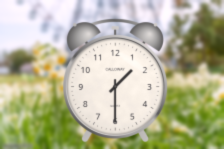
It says 1:30
